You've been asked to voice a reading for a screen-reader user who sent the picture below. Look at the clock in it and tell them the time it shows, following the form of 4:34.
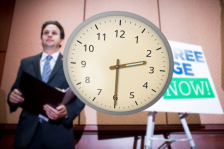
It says 2:30
